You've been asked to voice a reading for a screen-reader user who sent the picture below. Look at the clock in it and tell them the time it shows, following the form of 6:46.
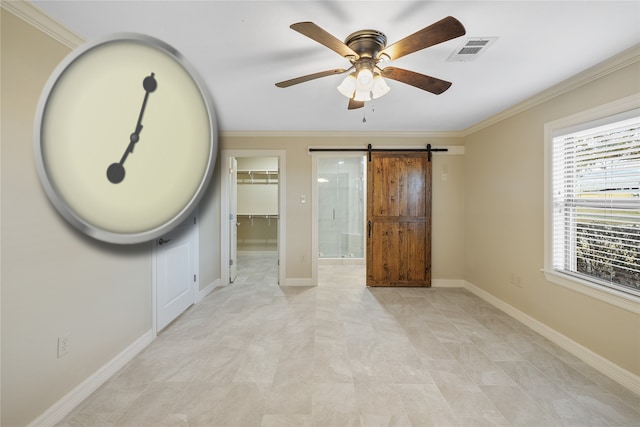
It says 7:03
